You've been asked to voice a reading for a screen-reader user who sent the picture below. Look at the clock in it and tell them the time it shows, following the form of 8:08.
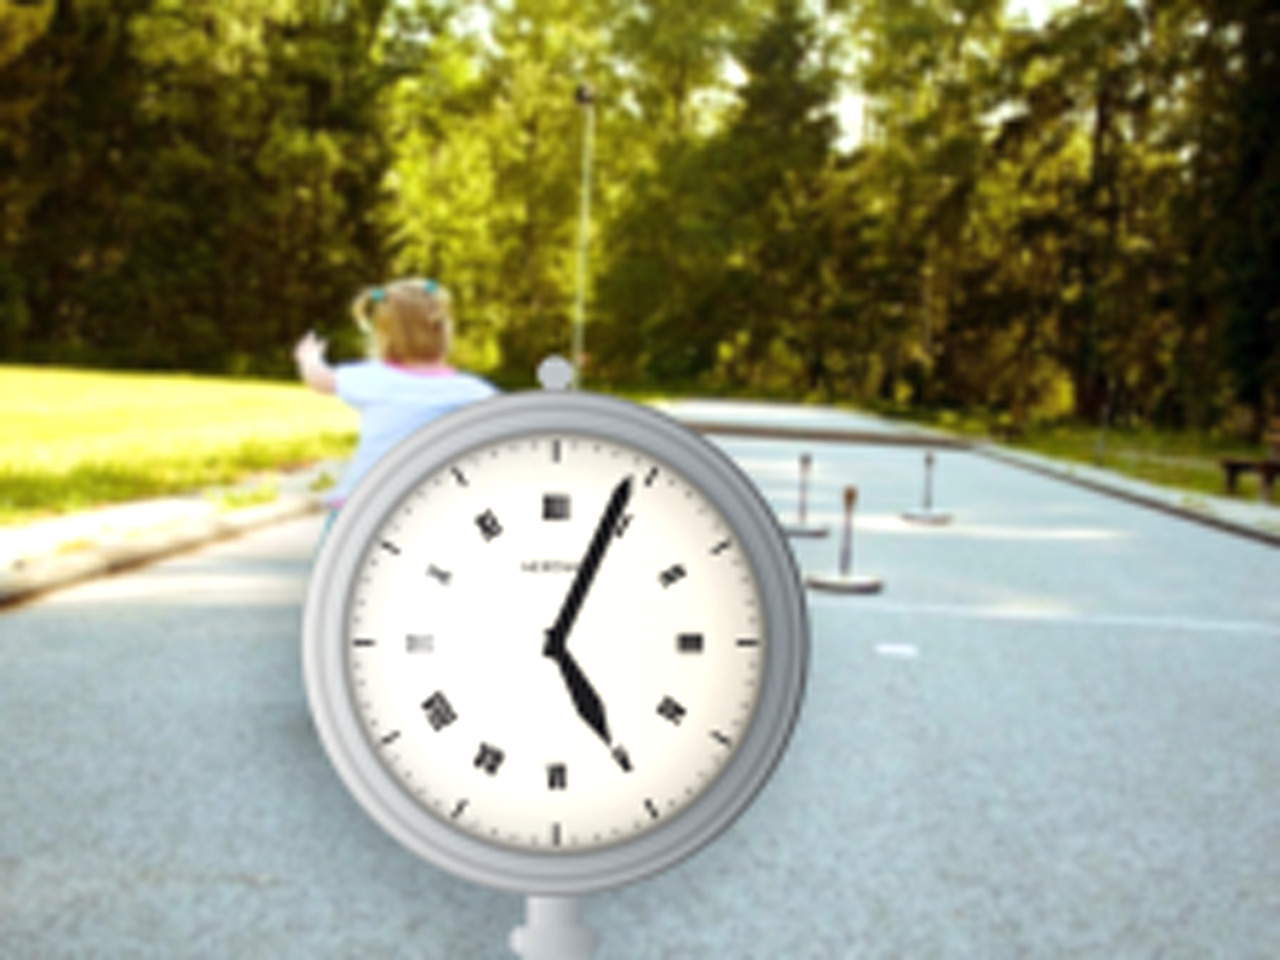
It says 5:04
